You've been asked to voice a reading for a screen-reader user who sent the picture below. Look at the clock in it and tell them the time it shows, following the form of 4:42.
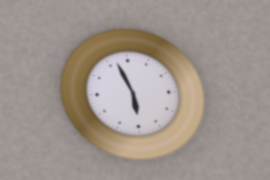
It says 5:57
